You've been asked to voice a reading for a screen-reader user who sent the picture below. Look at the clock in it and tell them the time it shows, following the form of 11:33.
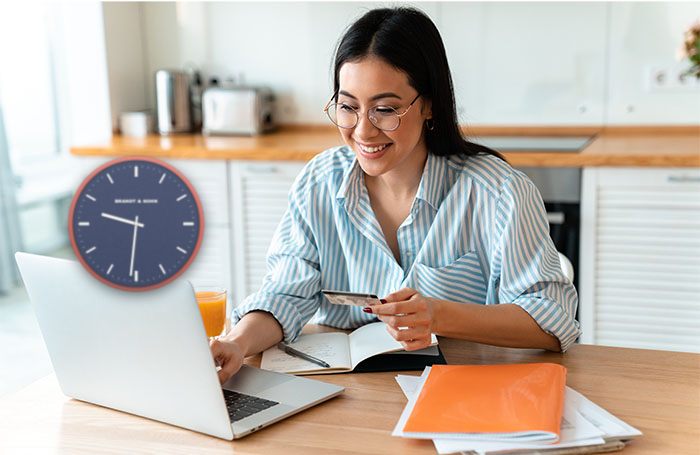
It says 9:31
